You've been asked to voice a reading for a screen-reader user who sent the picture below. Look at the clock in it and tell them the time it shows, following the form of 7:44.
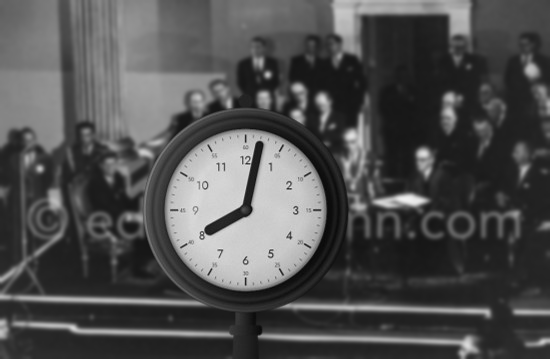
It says 8:02
